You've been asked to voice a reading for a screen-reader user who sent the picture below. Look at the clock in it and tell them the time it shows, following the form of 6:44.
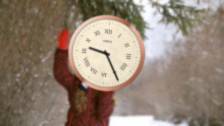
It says 9:25
